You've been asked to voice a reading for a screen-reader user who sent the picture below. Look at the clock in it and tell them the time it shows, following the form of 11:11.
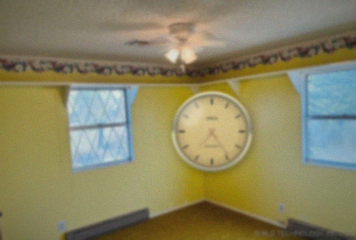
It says 7:24
